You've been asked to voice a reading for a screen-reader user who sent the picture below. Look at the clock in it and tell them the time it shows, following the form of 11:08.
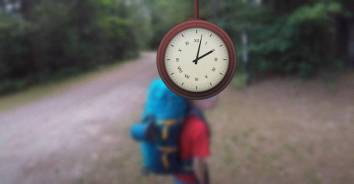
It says 2:02
